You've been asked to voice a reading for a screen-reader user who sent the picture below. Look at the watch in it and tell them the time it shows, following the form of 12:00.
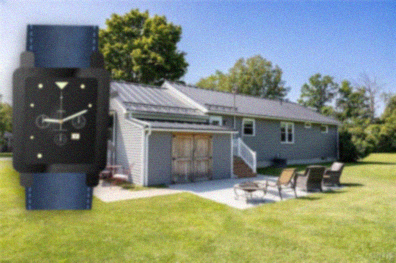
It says 9:11
